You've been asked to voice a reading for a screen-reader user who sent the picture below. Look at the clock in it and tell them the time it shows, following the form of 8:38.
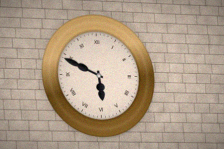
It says 5:49
